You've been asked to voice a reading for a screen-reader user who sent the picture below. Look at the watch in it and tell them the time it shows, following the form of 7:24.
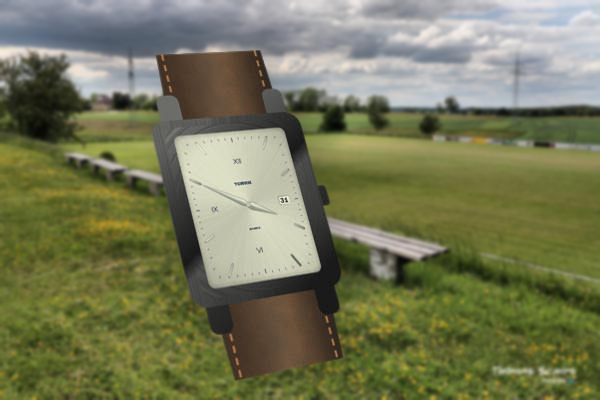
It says 3:50
